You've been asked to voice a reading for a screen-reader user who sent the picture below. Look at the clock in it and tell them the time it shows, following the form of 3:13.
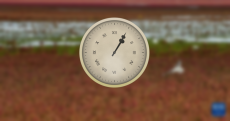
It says 1:05
